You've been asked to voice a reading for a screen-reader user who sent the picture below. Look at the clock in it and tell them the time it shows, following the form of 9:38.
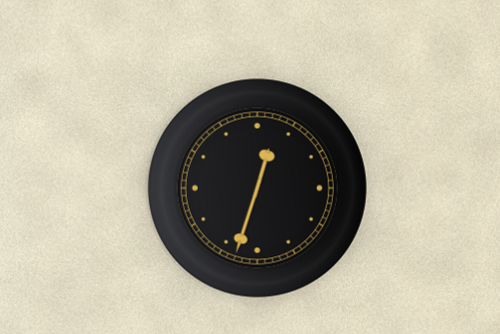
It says 12:33
